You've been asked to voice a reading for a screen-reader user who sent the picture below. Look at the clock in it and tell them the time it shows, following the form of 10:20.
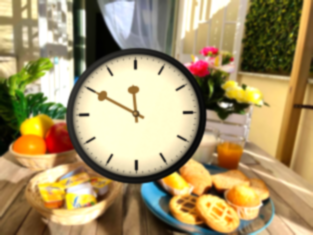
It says 11:50
